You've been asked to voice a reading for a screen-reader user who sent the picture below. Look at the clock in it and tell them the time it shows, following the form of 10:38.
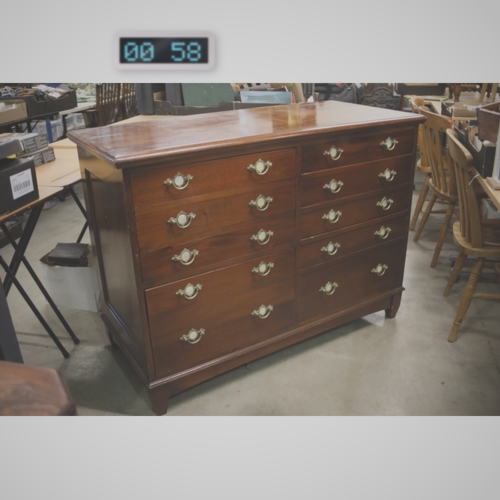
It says 0:58
